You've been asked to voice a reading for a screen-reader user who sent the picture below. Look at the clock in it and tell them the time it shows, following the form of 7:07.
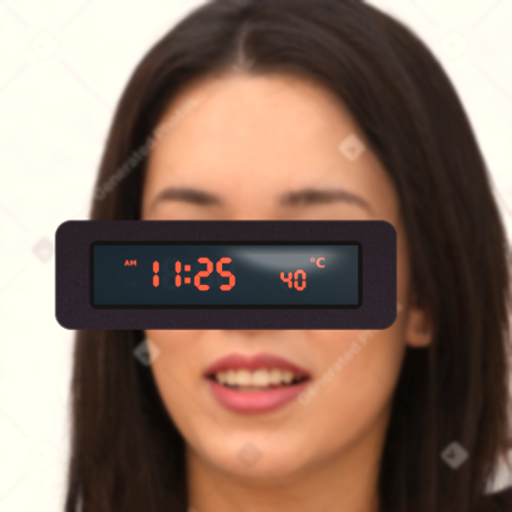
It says 11:25
